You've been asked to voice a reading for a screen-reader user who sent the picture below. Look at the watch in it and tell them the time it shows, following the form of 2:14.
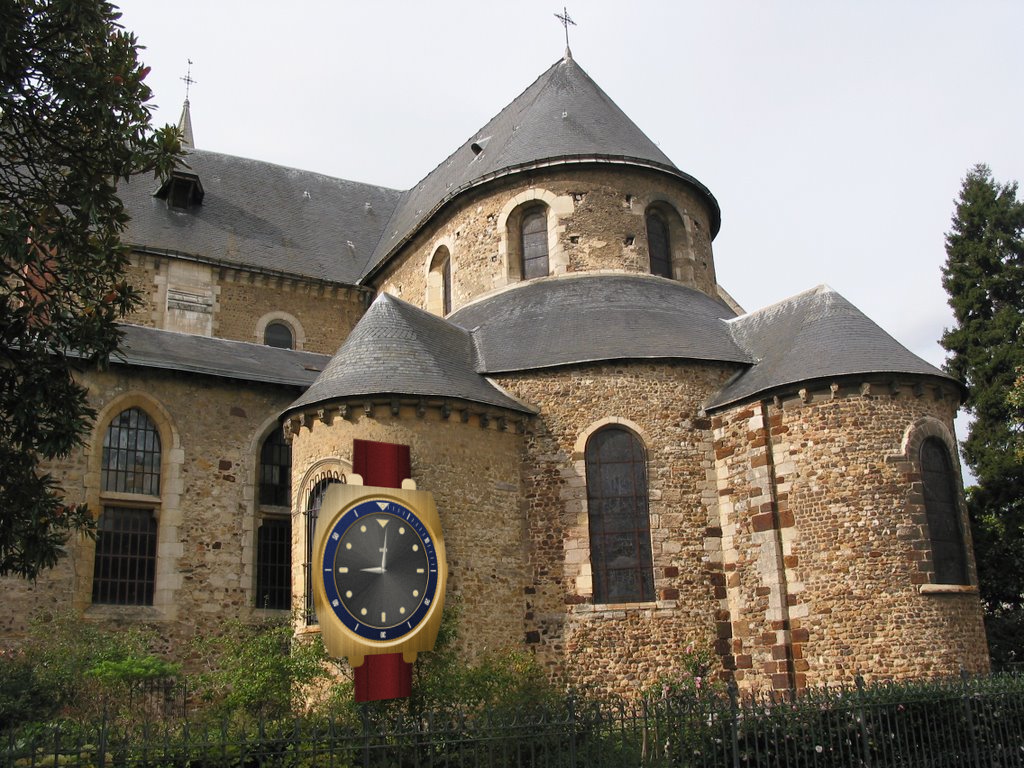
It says 9:01
